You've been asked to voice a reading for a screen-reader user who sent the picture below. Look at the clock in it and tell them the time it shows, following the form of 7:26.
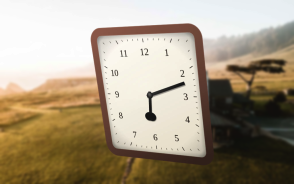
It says 6:12
